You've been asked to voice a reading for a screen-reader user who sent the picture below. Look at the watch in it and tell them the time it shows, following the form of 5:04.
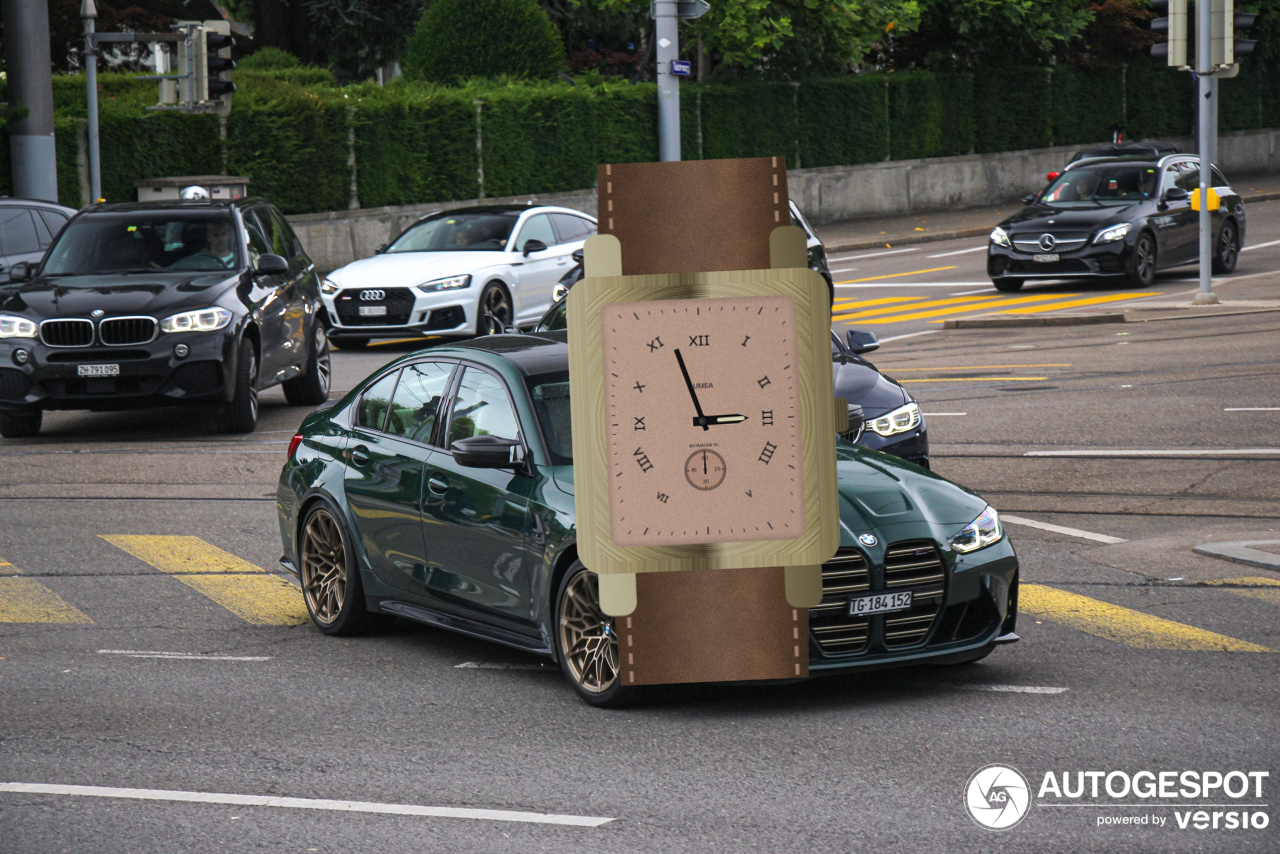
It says 2:57
